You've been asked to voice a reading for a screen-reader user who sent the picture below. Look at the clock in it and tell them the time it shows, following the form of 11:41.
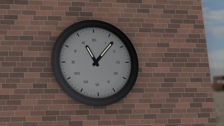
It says 11:07
